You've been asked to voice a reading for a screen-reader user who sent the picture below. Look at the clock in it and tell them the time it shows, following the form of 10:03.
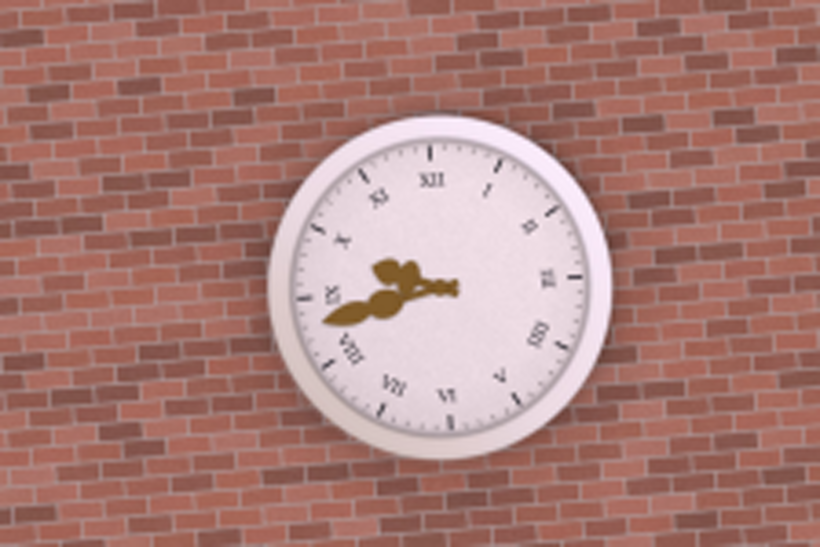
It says 9:43
